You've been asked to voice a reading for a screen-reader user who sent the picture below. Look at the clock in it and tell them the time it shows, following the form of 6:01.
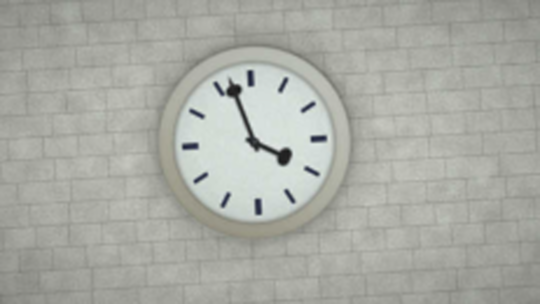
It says 3:57
